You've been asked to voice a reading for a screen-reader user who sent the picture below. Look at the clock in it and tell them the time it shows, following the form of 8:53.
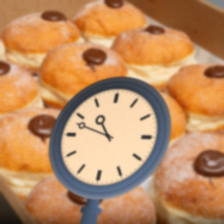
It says 10:48
